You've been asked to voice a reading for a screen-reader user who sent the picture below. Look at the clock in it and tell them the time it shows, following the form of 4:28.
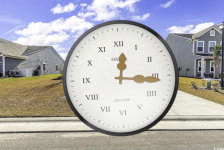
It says 12:16
